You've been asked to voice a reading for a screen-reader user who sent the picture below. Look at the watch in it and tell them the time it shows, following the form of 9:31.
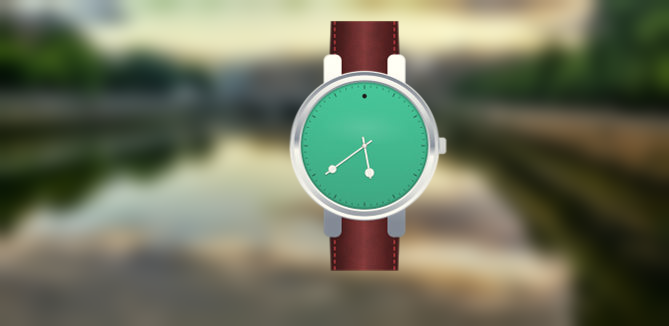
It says 5:39
